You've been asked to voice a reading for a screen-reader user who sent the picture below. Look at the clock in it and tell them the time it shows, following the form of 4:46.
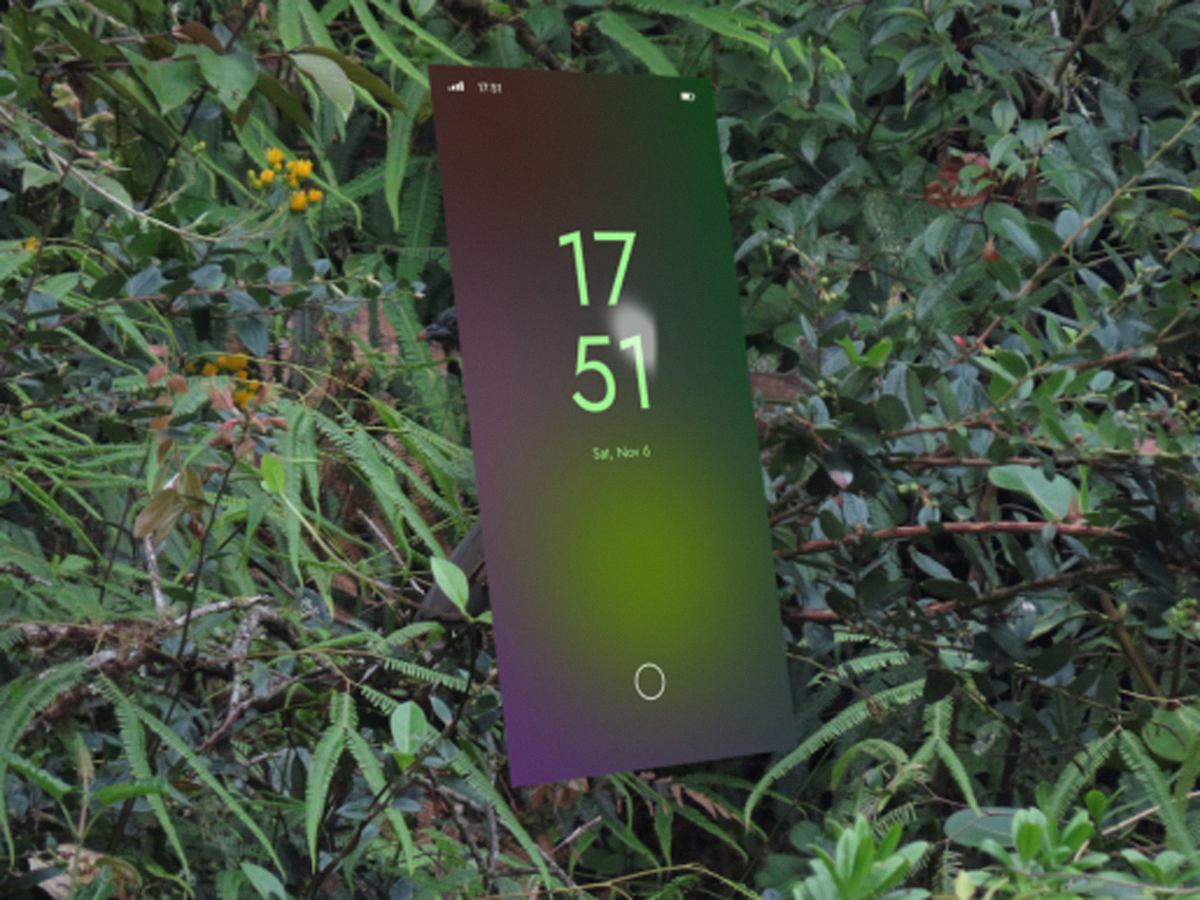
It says 17:51
